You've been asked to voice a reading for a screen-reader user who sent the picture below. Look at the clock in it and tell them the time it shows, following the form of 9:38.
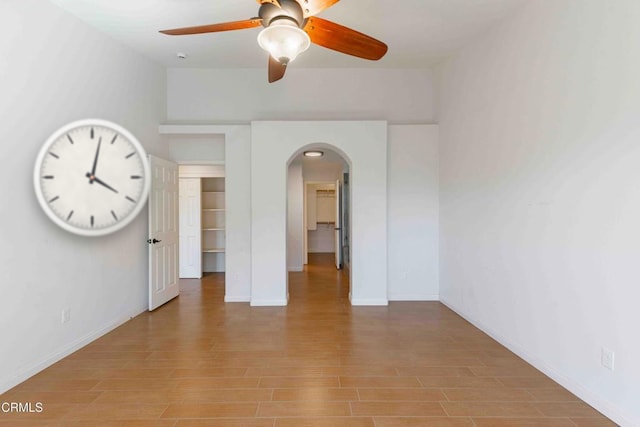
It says 4:02
